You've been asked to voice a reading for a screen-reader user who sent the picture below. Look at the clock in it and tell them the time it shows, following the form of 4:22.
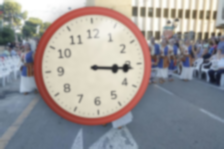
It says 3:16
